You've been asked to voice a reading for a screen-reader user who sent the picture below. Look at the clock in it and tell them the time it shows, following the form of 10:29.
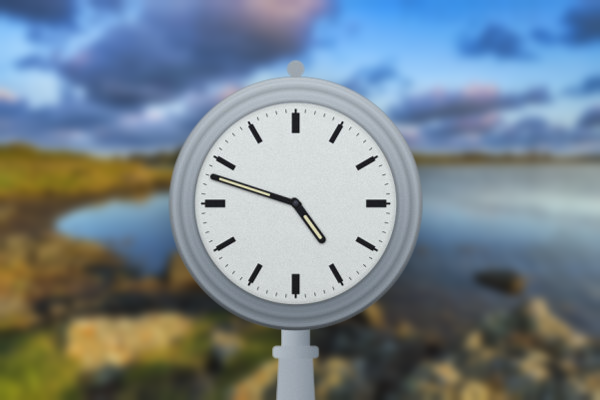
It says 4:48
